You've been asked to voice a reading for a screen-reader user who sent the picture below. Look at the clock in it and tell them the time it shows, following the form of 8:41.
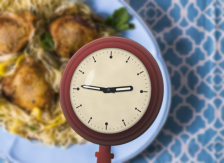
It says 2:46
